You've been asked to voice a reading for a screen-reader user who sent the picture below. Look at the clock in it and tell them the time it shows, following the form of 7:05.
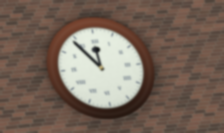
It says 11:54
